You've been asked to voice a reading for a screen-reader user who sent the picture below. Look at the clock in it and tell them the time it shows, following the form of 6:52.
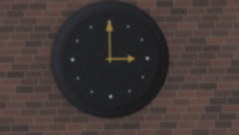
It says 3:00
